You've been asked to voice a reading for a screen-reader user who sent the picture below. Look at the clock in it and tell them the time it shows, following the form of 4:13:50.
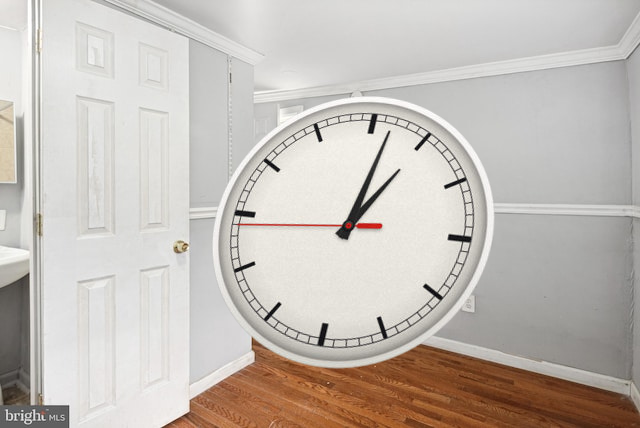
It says 1:01:44
